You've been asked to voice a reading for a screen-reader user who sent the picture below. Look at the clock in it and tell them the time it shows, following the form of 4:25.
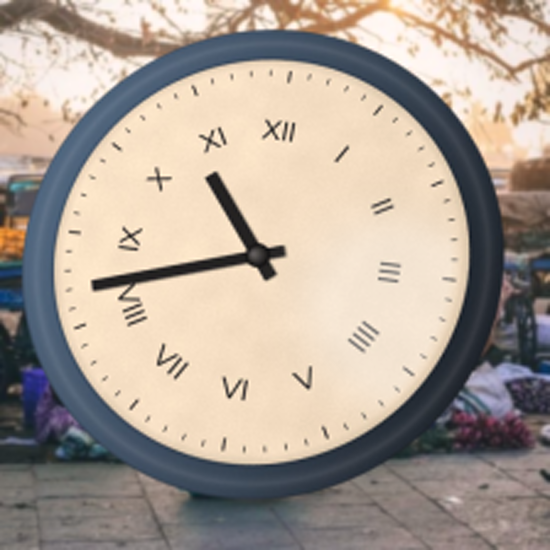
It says 10:42
